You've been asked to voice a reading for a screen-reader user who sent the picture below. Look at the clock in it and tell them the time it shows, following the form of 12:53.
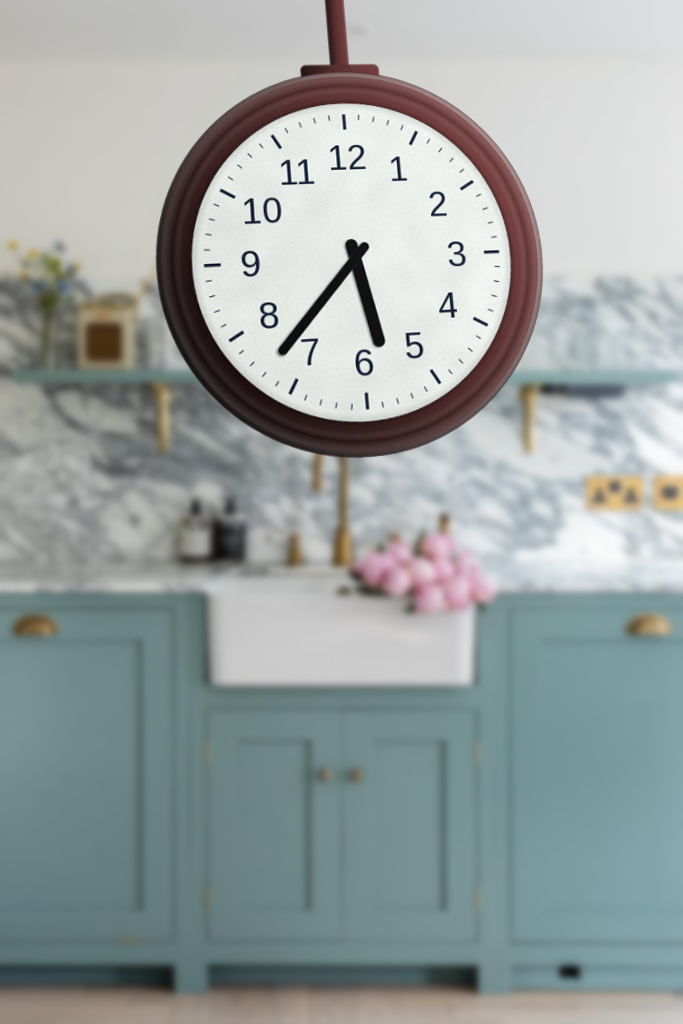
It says 5:37
